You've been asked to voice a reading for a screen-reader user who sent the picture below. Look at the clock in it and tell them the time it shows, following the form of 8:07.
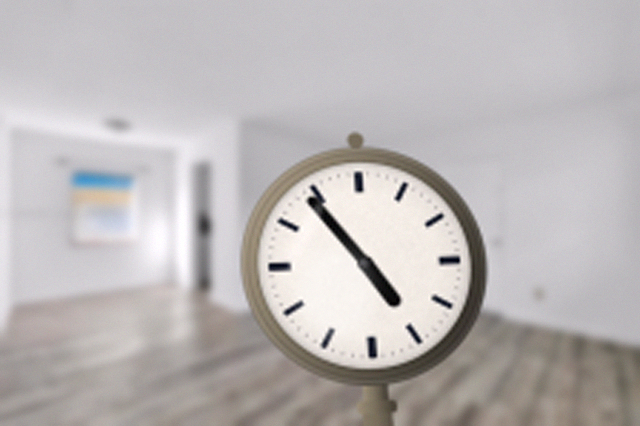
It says 4:54
